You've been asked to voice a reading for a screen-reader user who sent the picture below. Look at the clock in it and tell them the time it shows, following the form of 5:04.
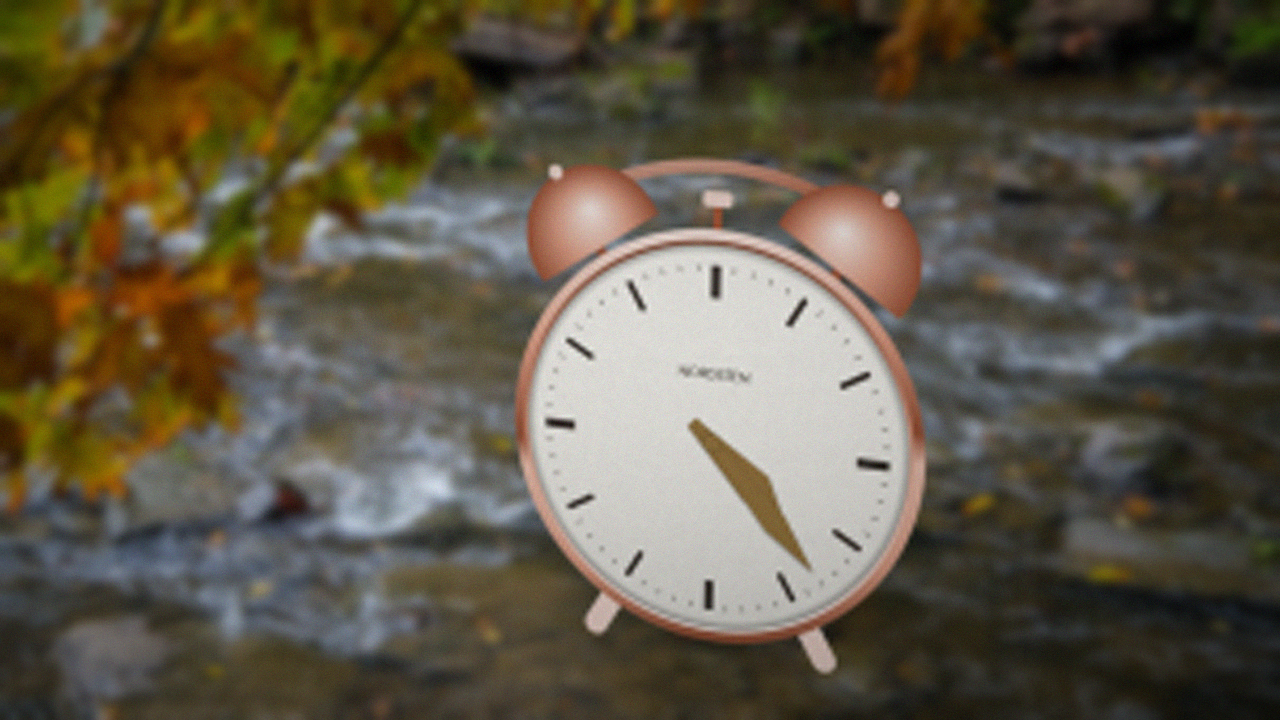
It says 4:23
